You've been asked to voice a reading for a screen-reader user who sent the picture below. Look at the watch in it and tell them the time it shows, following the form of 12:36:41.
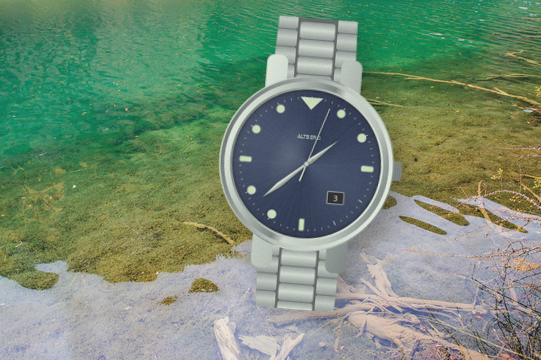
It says 1:38:03
